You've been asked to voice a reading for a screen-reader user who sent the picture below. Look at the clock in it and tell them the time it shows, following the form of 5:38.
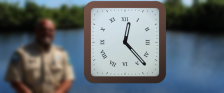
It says 12:23
